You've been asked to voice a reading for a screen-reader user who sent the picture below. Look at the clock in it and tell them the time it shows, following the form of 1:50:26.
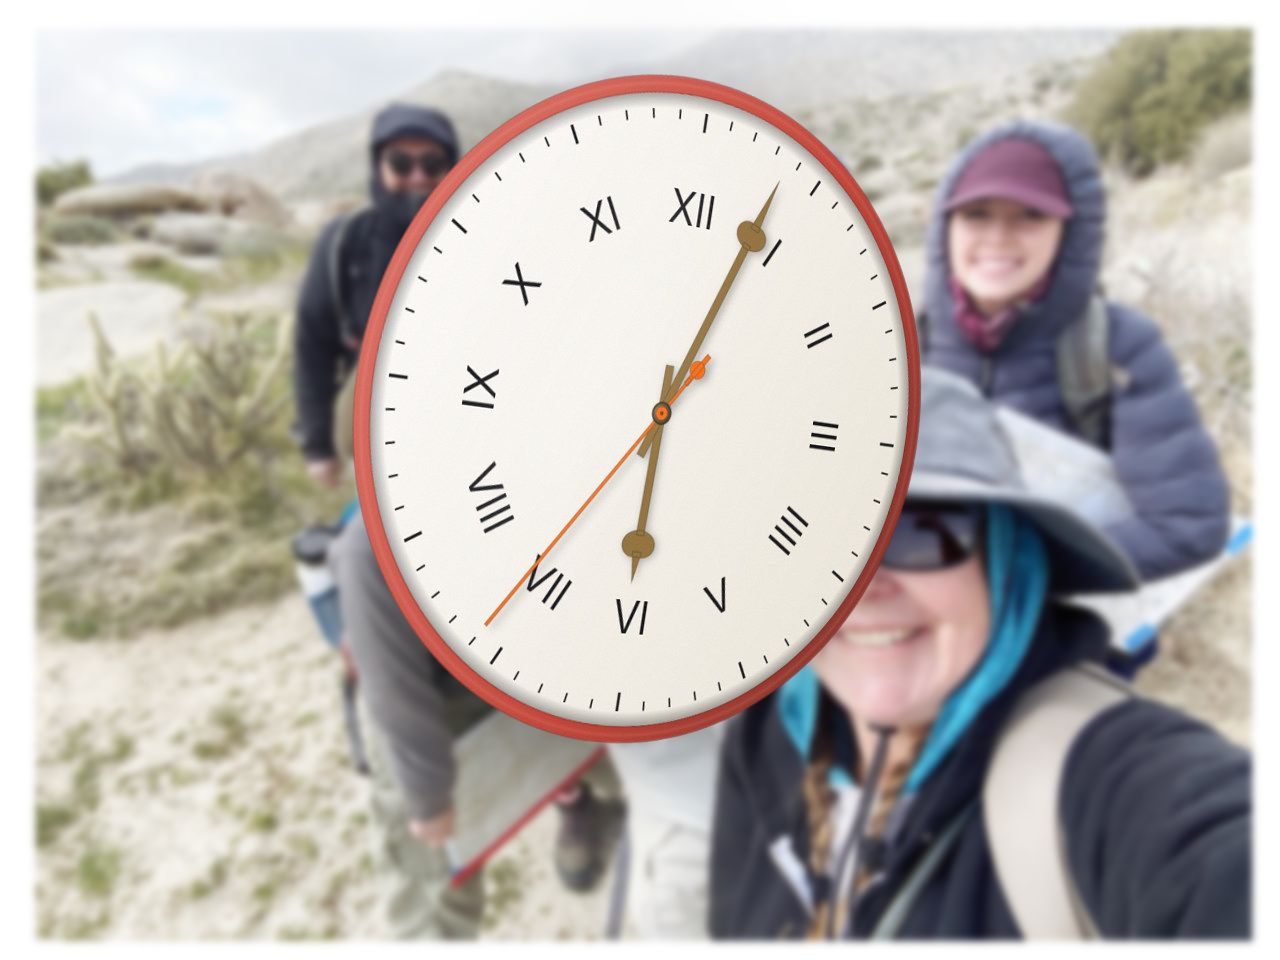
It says 6:03:36
